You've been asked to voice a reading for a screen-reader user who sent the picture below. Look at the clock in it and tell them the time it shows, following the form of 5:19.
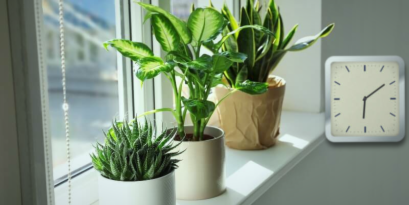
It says 6:09
